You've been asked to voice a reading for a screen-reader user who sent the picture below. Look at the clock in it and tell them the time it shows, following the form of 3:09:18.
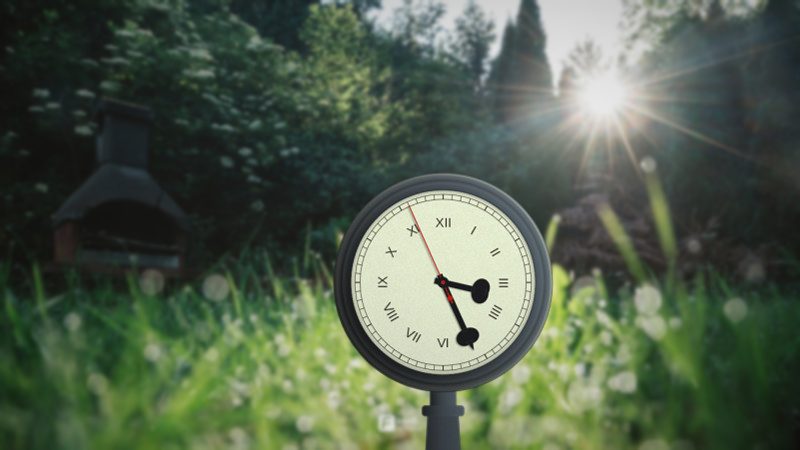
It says 3:25:56
